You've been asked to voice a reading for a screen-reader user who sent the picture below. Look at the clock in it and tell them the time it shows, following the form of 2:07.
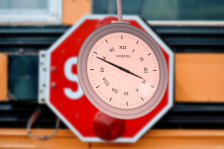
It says 3:49
